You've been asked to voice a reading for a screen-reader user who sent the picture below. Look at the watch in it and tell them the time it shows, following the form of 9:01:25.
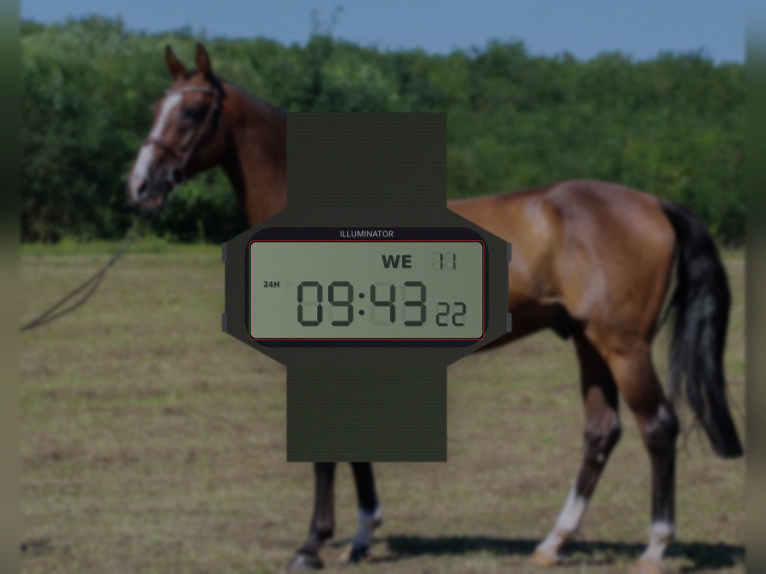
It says 9:43:22
